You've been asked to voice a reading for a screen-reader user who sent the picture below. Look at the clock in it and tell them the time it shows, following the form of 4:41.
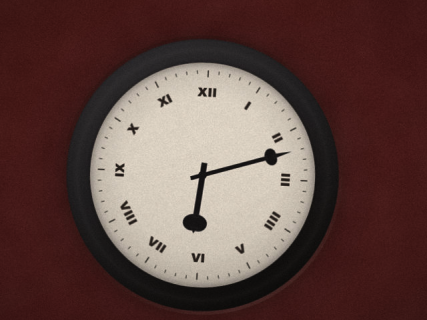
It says 6:12
